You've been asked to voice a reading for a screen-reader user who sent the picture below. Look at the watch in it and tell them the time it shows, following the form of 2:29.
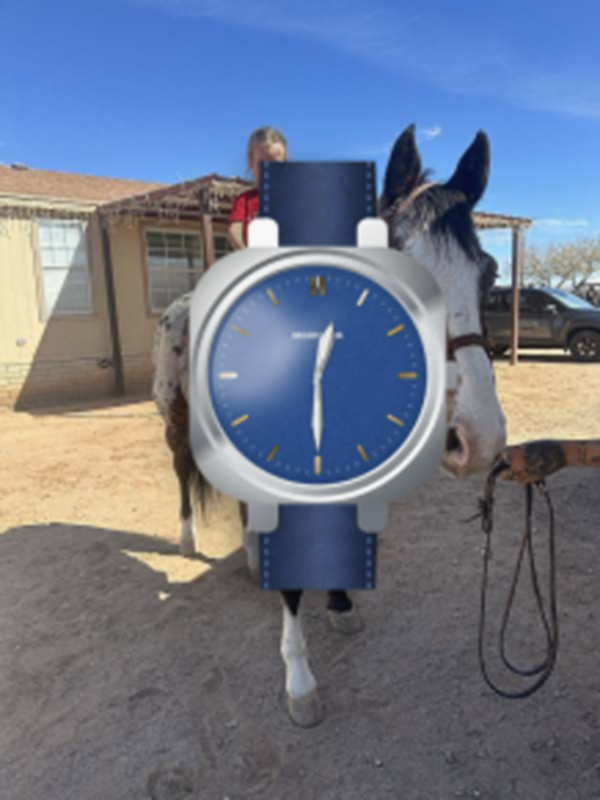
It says 12:30
